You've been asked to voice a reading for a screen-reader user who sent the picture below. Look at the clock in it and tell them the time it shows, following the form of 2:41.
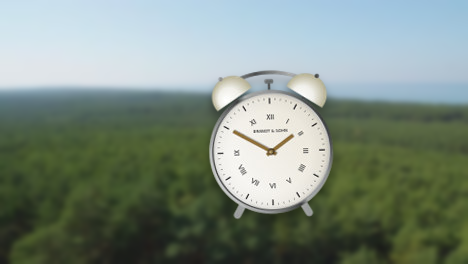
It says 1:50
